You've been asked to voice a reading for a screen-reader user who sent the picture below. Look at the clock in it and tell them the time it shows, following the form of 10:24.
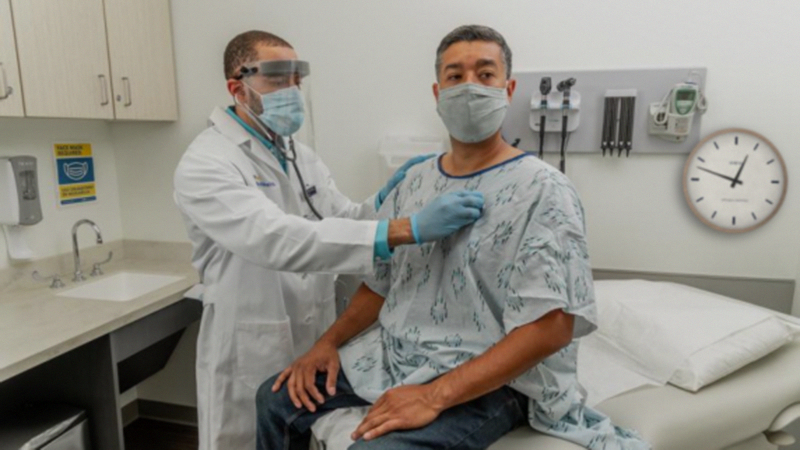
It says 12:48
